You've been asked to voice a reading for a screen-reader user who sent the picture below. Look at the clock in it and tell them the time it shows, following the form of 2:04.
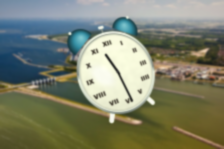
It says 11:29
